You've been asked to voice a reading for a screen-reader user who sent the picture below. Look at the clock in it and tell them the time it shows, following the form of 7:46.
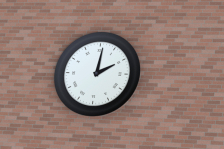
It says 2:01
